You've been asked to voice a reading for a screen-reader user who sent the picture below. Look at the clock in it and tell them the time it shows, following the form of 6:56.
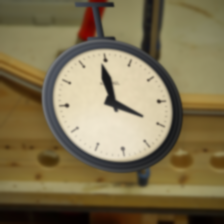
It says 3:59
